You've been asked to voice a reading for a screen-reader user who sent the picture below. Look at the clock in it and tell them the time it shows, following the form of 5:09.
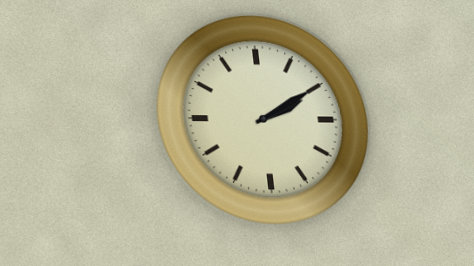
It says 2:10
